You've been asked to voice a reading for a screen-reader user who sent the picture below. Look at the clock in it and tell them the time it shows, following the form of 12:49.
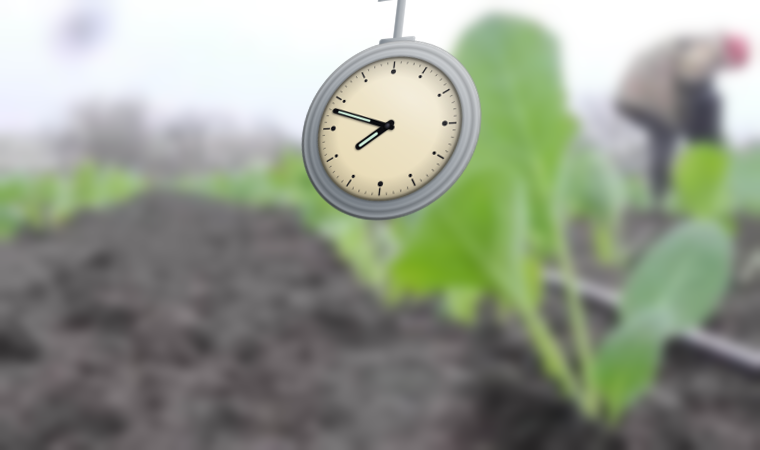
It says 7:48
